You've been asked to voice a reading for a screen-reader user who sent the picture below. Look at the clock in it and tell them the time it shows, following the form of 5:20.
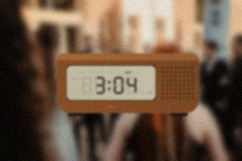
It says 3:04
